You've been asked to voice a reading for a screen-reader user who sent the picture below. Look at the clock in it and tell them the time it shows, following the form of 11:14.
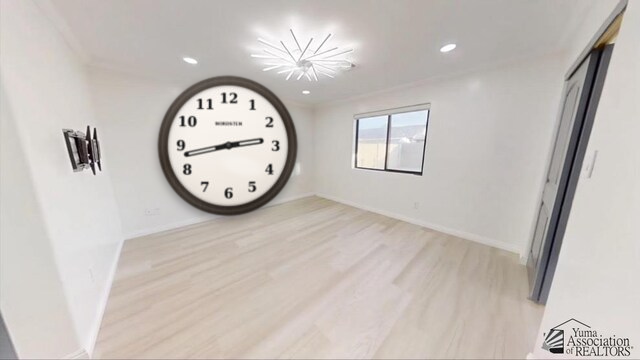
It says 2:43
